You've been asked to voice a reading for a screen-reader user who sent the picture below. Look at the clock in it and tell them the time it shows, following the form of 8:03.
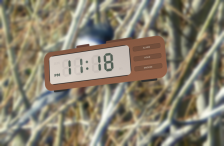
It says 11:18
